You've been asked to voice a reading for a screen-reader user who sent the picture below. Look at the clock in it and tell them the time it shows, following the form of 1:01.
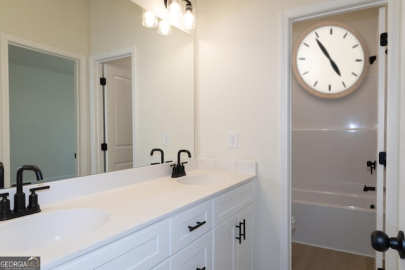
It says 4:54
